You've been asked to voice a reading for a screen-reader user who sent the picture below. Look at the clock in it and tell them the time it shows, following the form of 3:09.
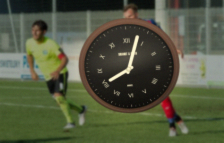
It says 8:03
